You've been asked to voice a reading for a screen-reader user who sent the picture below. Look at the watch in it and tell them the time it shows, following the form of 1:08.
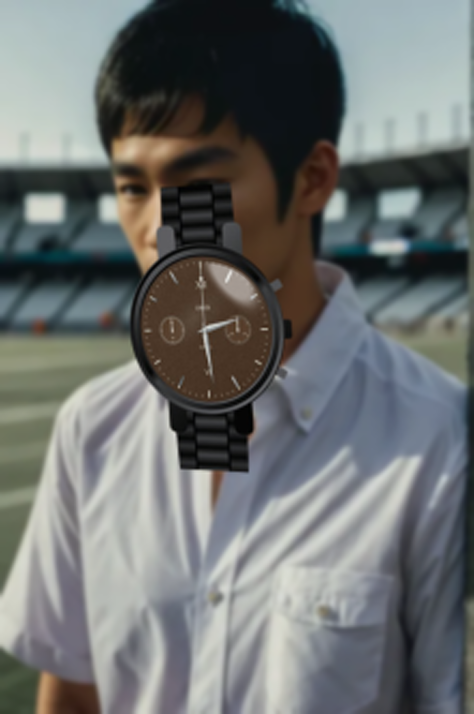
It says 2:29
